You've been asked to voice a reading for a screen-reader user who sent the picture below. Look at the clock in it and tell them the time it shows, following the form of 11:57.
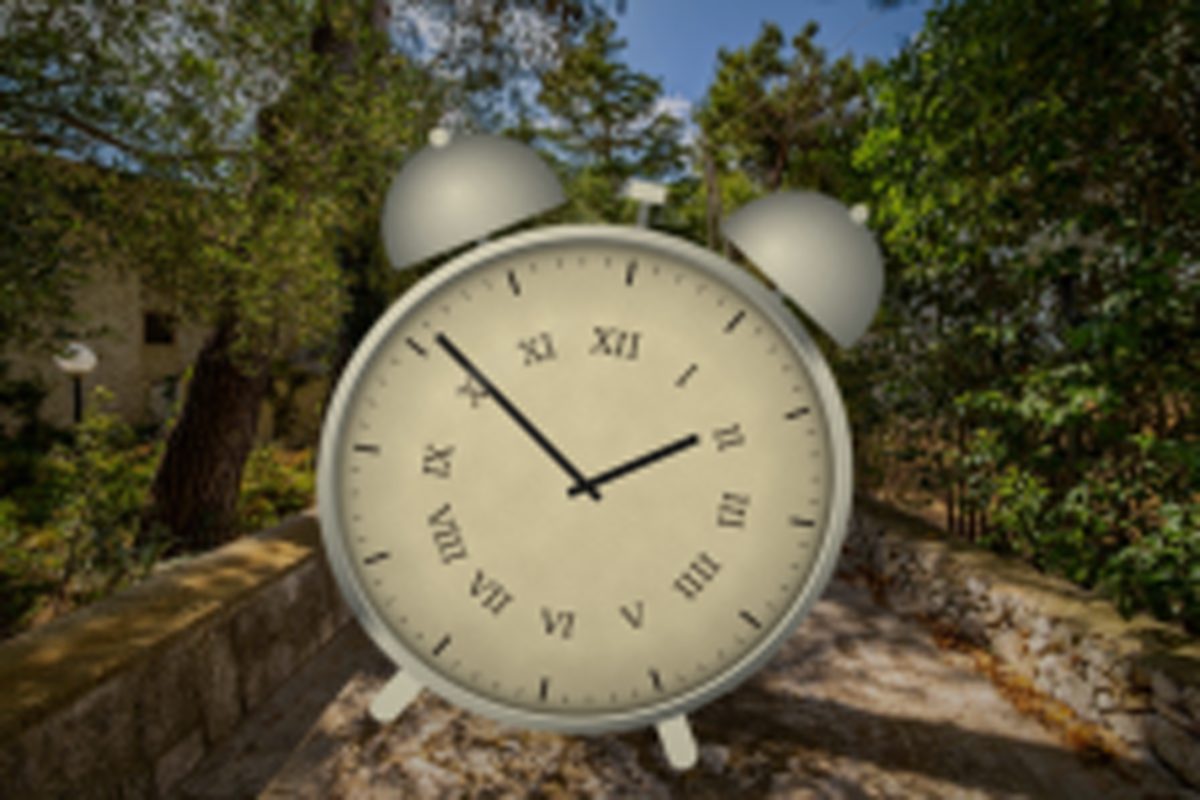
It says 1:51
